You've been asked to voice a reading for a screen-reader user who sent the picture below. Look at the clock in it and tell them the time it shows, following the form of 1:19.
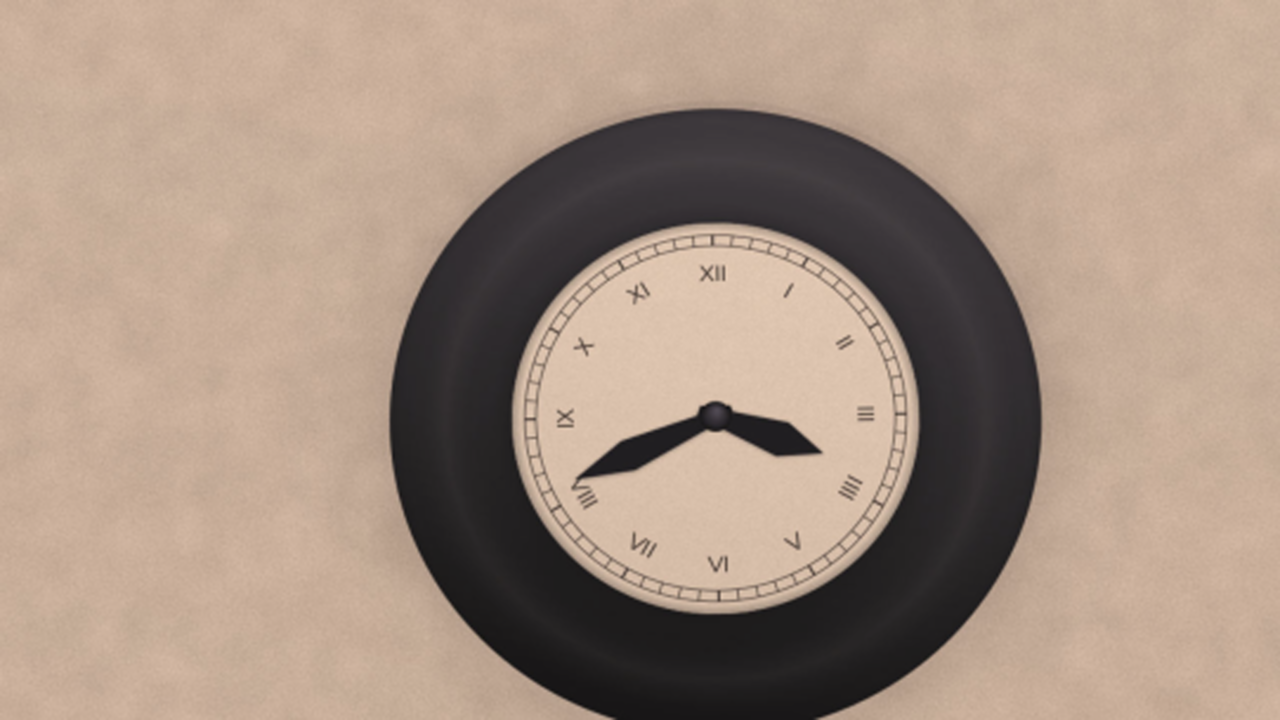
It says 3:41
